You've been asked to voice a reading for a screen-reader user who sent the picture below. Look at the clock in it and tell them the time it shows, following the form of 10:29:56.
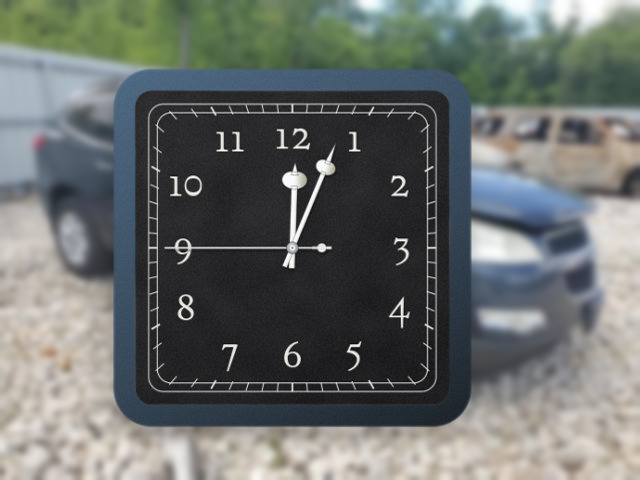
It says 12:03:45
